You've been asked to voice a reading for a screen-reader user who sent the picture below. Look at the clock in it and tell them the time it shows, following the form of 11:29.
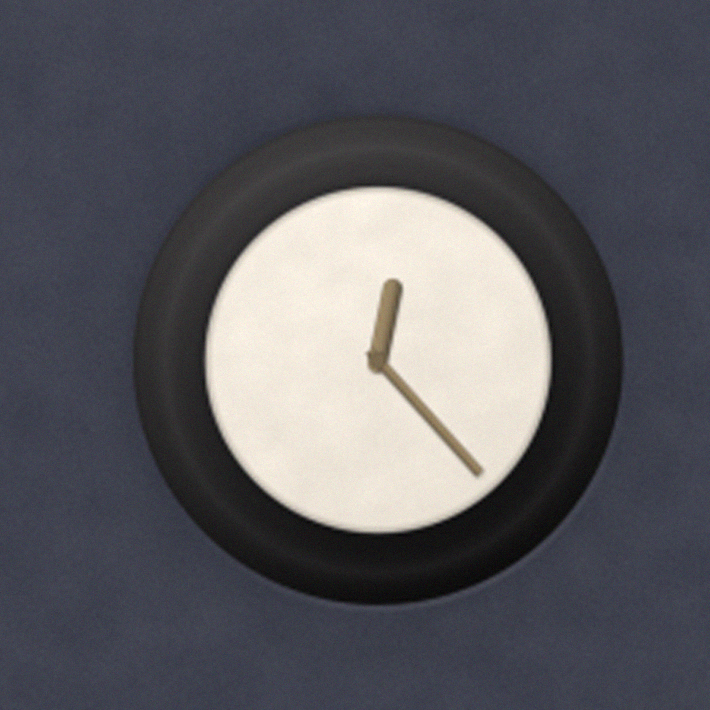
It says 12:23
